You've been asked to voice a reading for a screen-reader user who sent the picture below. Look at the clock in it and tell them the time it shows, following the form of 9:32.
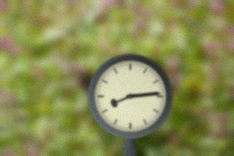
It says 8:14
